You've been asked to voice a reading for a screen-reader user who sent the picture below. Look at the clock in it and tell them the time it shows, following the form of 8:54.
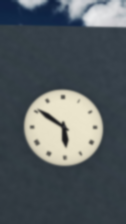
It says 5:51
